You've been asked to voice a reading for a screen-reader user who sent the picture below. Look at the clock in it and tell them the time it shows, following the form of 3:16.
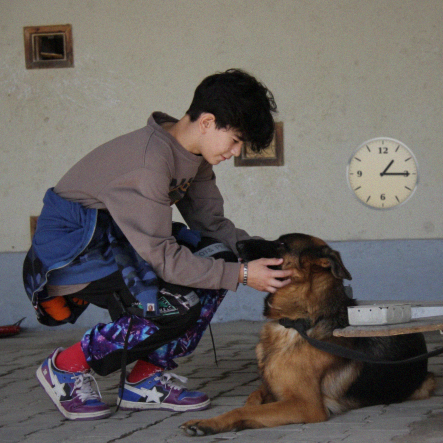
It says 1:15
